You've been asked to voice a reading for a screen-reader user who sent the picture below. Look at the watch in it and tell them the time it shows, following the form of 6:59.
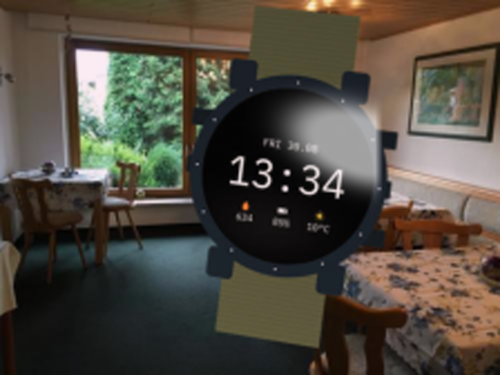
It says 13:34
